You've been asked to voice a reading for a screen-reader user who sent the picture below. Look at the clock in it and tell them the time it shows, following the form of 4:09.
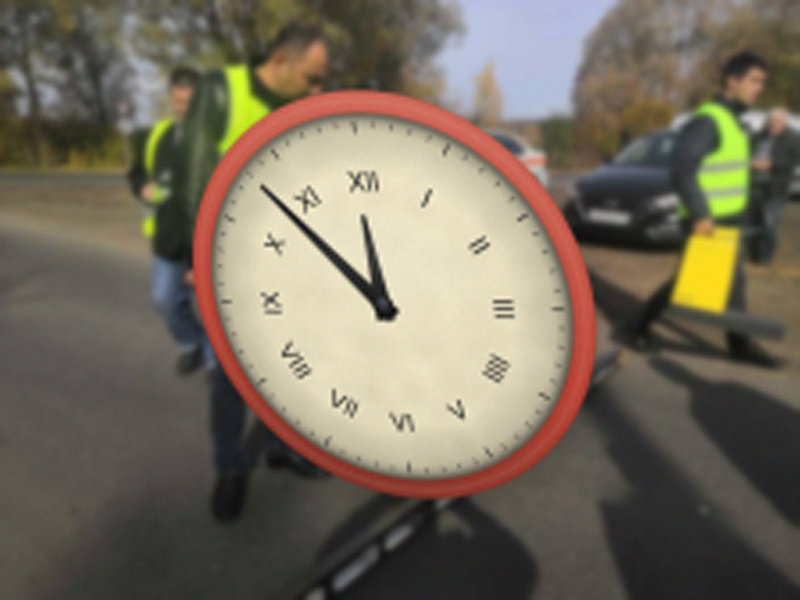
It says 11:53
